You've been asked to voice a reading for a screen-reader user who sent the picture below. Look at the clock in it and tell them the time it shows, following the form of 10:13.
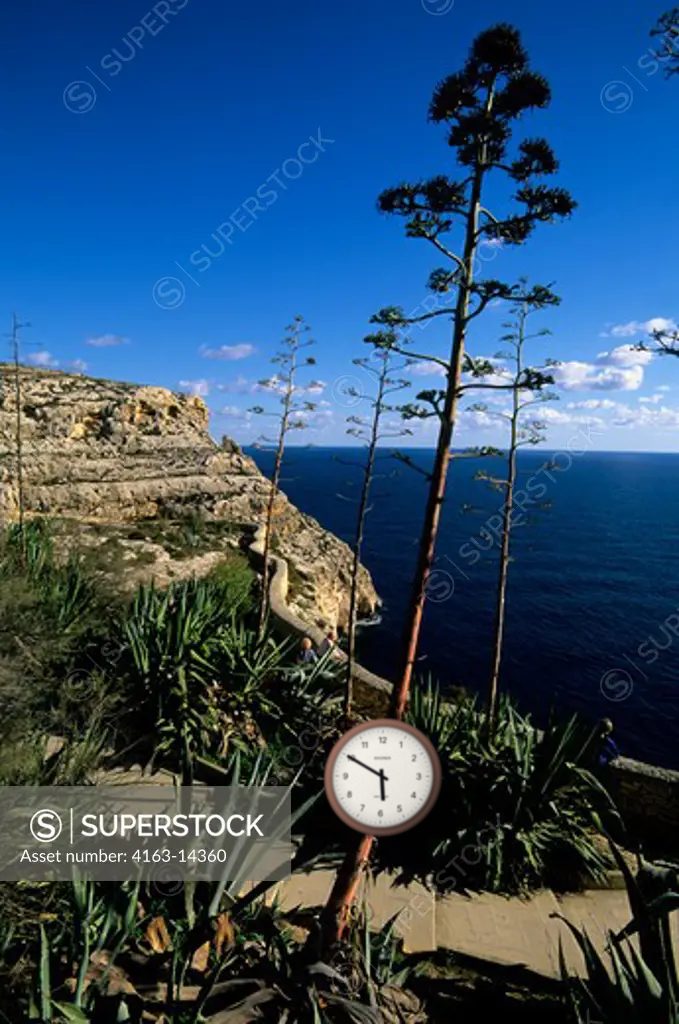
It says 5:50
